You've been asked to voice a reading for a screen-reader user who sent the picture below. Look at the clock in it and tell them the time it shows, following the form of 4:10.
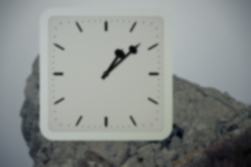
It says 1:08
